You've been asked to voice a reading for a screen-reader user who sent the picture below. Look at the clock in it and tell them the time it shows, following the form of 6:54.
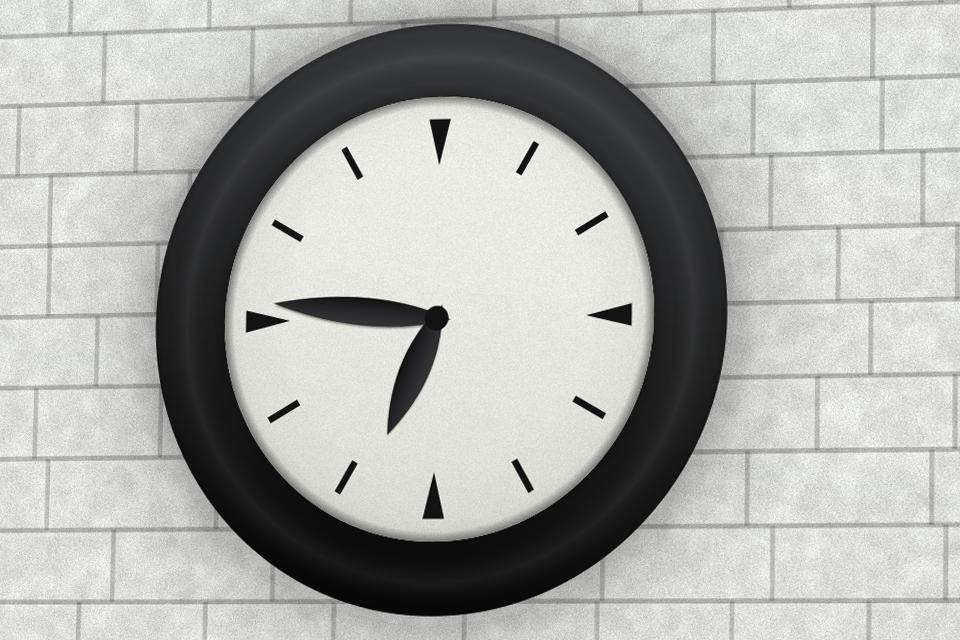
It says 6:46
